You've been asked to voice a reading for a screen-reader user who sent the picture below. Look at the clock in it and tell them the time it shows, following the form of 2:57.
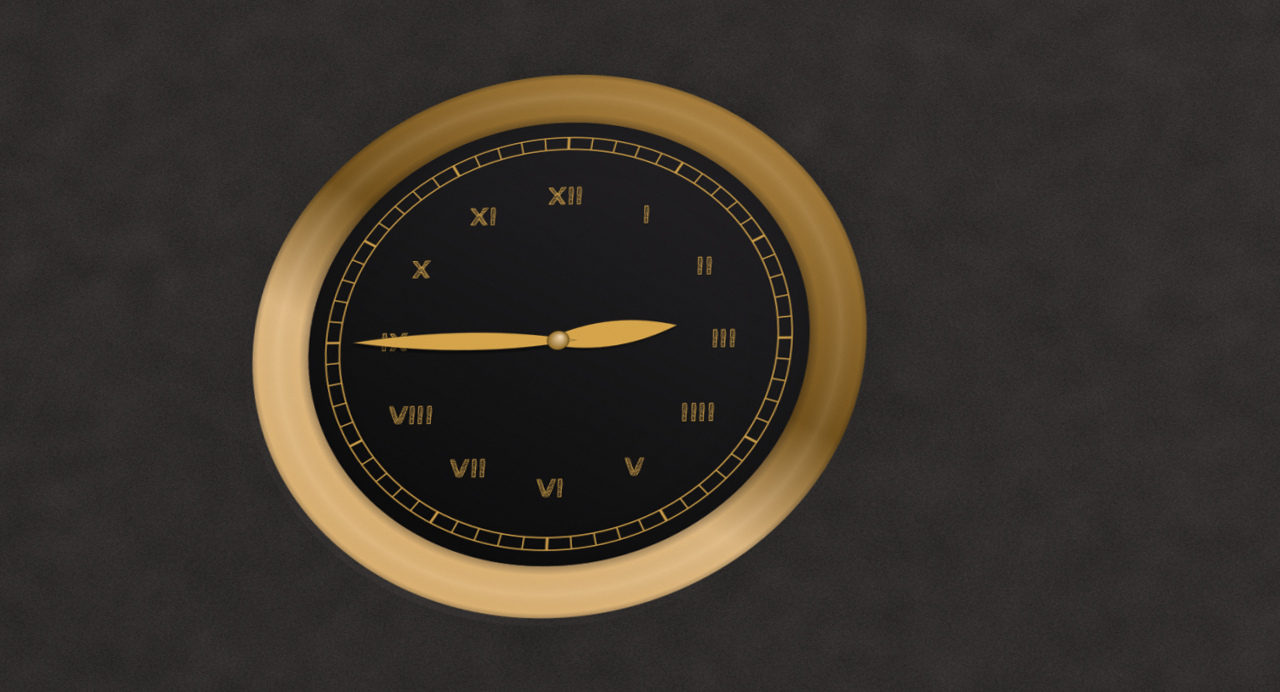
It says 2:45
